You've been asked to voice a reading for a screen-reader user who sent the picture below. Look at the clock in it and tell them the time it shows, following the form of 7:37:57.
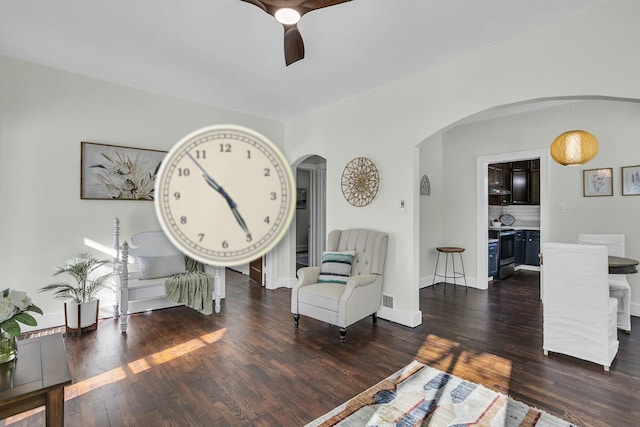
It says 10:24:53
